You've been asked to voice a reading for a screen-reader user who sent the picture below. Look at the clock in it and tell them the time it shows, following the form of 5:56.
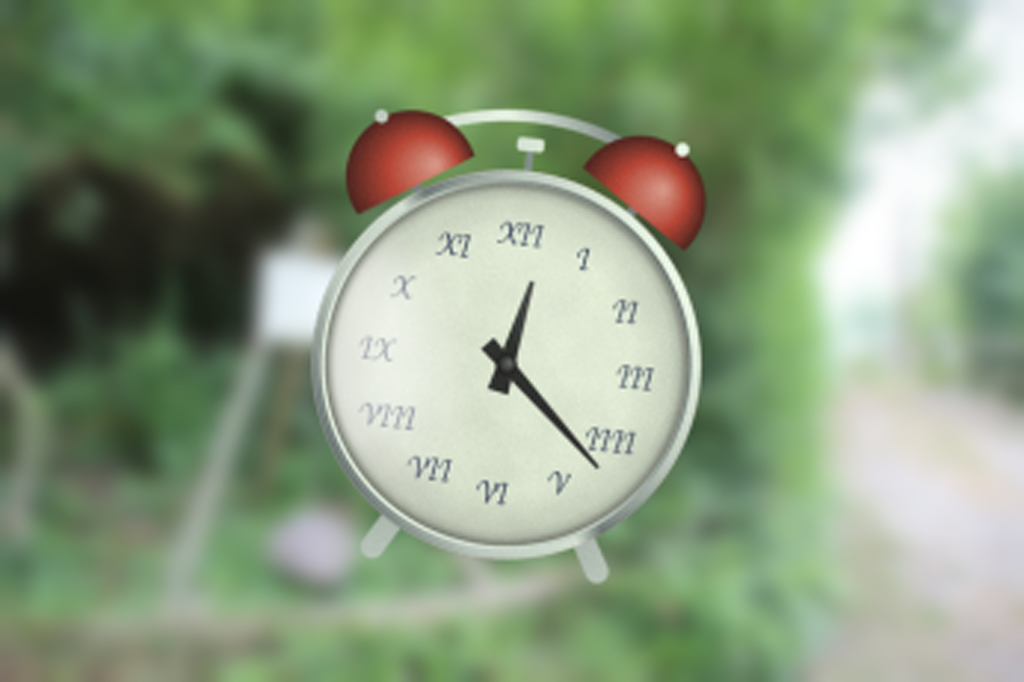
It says 12:22
